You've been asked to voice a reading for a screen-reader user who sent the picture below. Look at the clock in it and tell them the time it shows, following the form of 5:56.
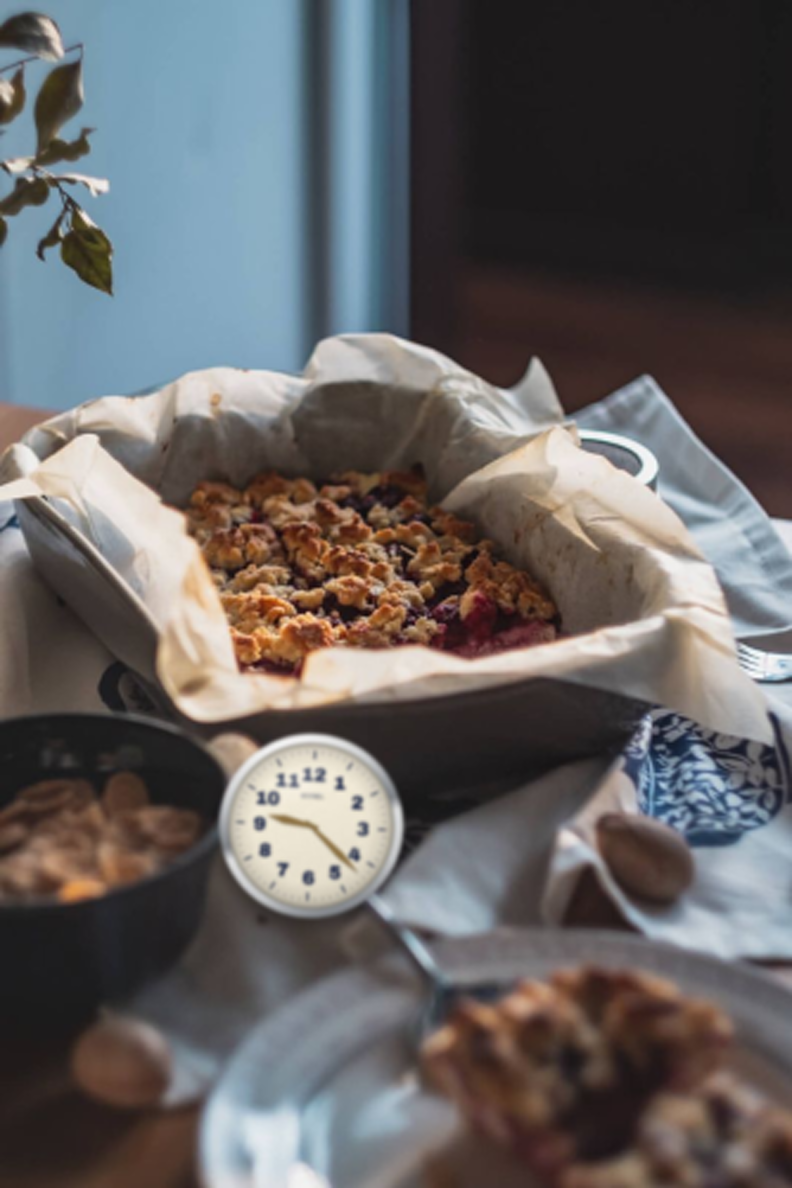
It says 9:22
